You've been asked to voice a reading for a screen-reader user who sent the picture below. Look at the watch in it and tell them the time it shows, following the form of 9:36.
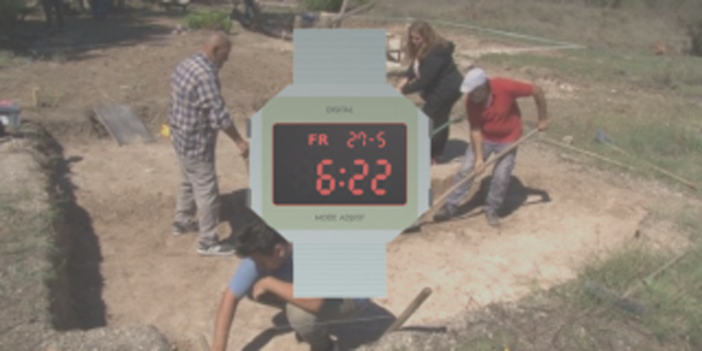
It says 6:22
